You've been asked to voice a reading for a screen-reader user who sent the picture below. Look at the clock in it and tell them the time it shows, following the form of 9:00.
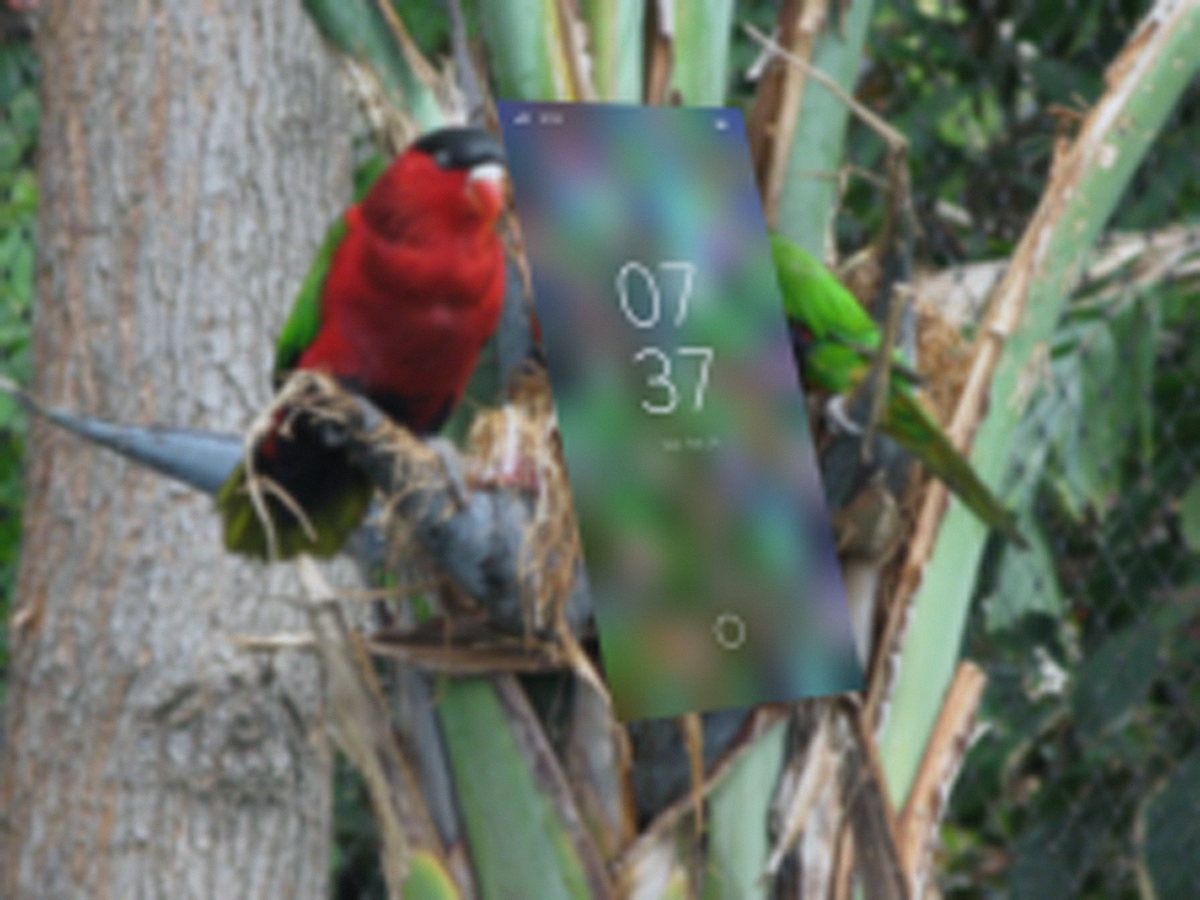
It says 7:37
